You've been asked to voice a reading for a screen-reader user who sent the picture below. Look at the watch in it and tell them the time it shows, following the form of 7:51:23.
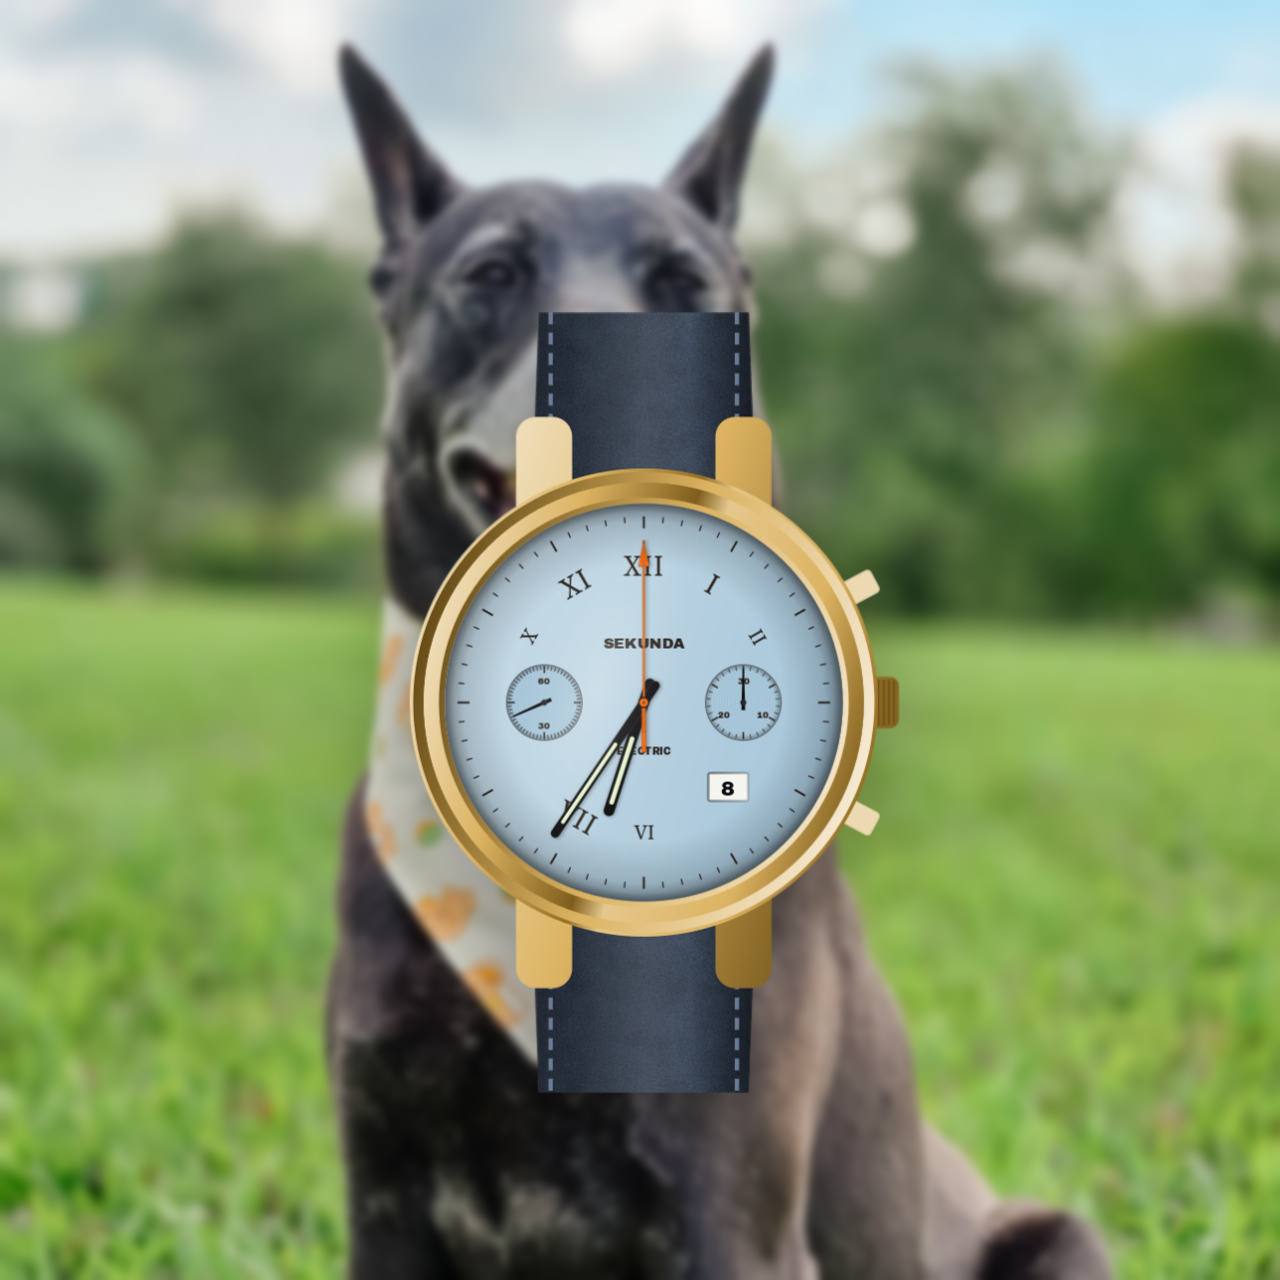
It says 6:35:41
